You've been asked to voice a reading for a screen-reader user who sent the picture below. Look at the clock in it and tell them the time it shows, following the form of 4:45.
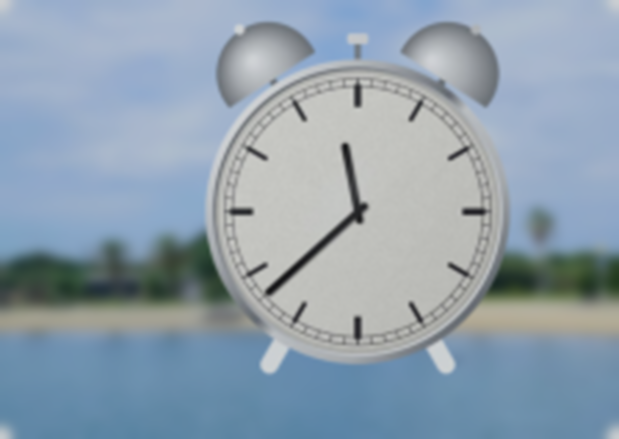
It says 11:38
